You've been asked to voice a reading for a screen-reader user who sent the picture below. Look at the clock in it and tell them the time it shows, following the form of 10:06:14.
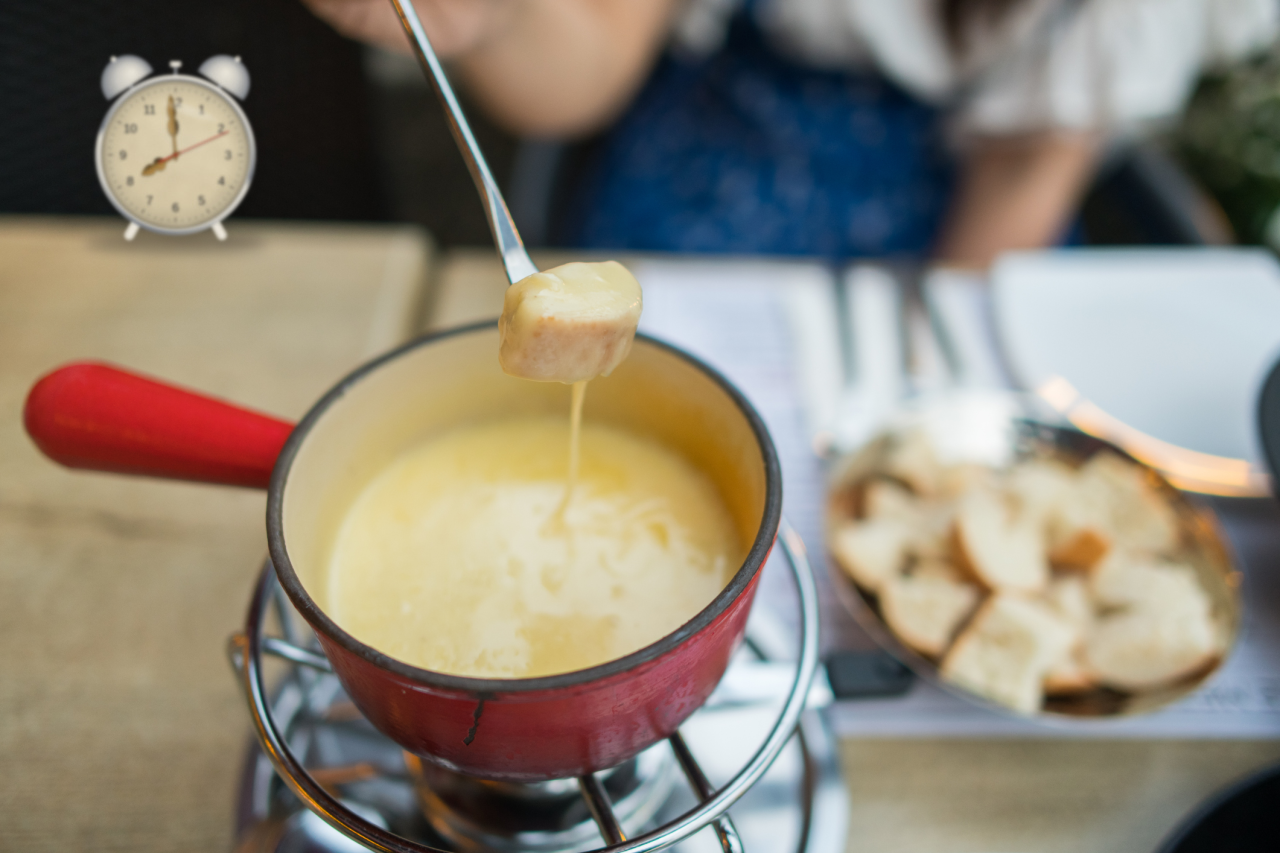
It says 7:59:11
